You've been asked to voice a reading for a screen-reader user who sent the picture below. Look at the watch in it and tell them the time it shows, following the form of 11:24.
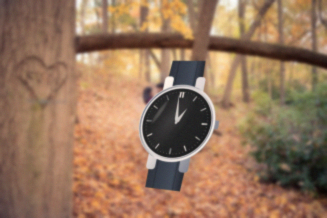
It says 12:59
